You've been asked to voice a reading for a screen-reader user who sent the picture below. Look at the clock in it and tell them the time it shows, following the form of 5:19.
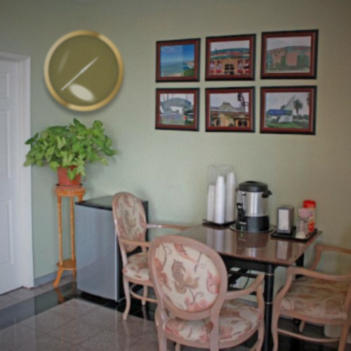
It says 1:38
